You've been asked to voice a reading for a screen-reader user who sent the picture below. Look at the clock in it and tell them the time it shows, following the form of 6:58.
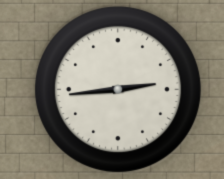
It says 2:44
